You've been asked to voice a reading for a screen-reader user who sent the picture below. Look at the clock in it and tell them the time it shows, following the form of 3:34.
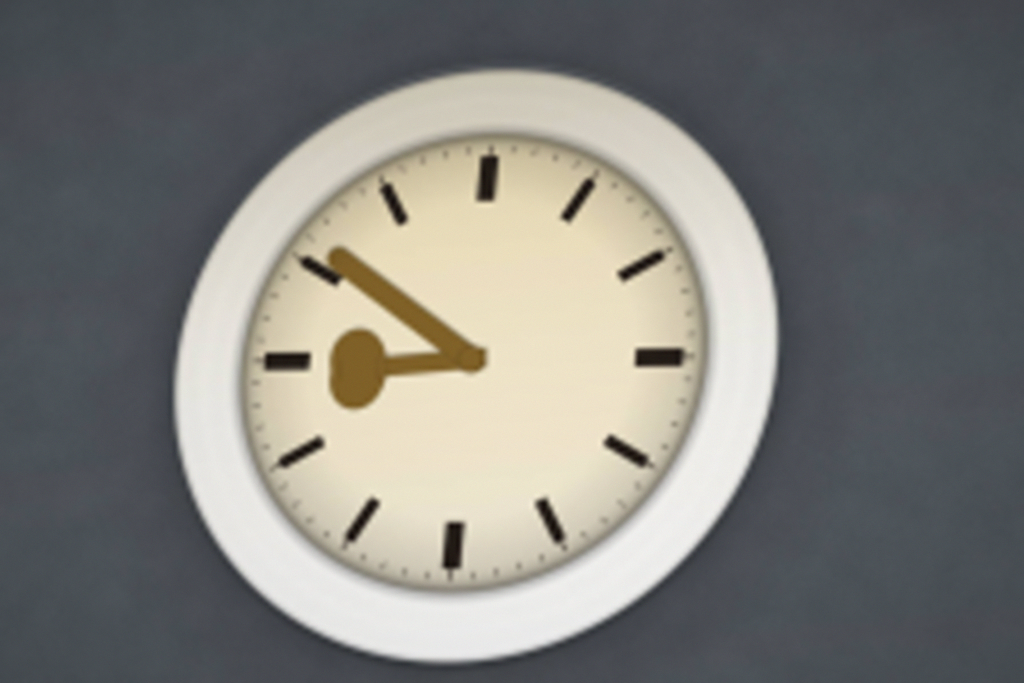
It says 8:51
